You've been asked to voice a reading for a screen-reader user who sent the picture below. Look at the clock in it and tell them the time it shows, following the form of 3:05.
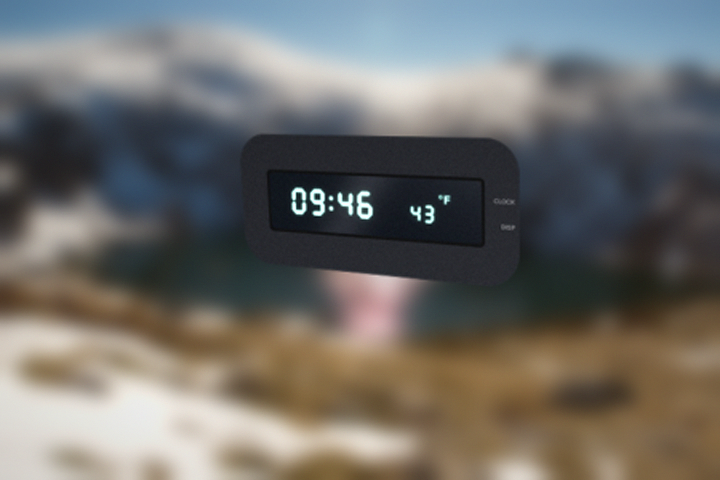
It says 9:46
